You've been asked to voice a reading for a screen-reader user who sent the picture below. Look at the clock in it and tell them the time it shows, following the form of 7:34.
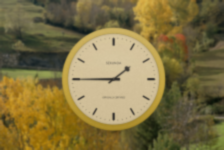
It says 1:45
